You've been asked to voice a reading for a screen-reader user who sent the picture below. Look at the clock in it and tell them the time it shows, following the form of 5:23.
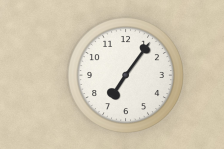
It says 7:06
